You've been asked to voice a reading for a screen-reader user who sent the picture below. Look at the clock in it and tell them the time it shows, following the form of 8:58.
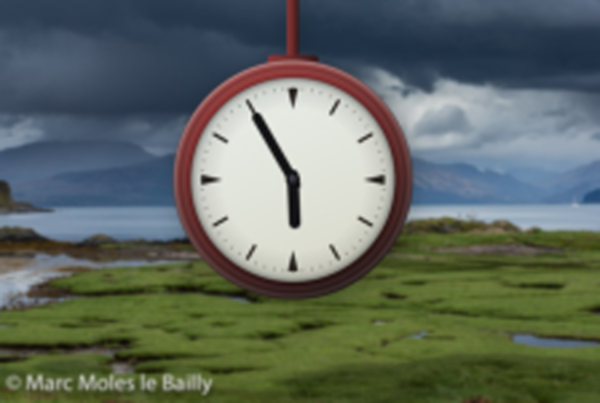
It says 5:55
